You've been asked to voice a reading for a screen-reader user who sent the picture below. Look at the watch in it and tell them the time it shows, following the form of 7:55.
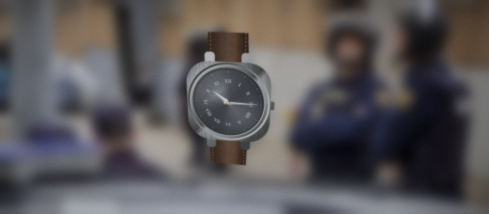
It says 10:15
